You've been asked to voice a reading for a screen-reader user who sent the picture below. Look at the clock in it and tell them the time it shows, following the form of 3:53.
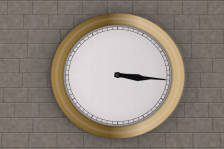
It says 3:16
